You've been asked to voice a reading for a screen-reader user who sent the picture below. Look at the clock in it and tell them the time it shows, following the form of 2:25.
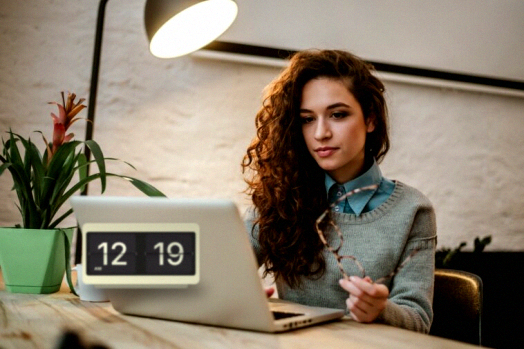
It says 12:19
